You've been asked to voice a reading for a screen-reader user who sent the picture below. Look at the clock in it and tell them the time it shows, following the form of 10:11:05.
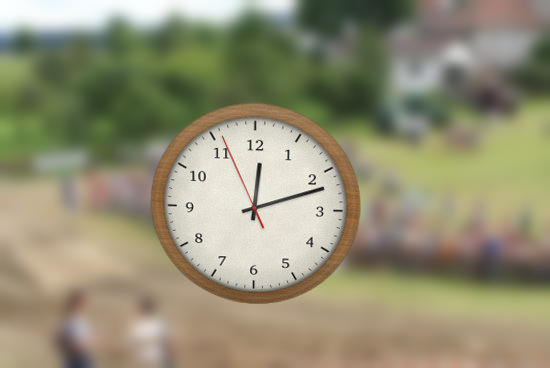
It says 12:11:56
